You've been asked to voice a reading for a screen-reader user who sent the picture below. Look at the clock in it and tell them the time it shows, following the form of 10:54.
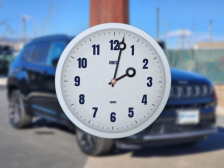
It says 2:02
